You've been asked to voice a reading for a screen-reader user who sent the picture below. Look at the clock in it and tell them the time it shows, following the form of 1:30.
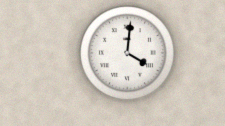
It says 4:01
